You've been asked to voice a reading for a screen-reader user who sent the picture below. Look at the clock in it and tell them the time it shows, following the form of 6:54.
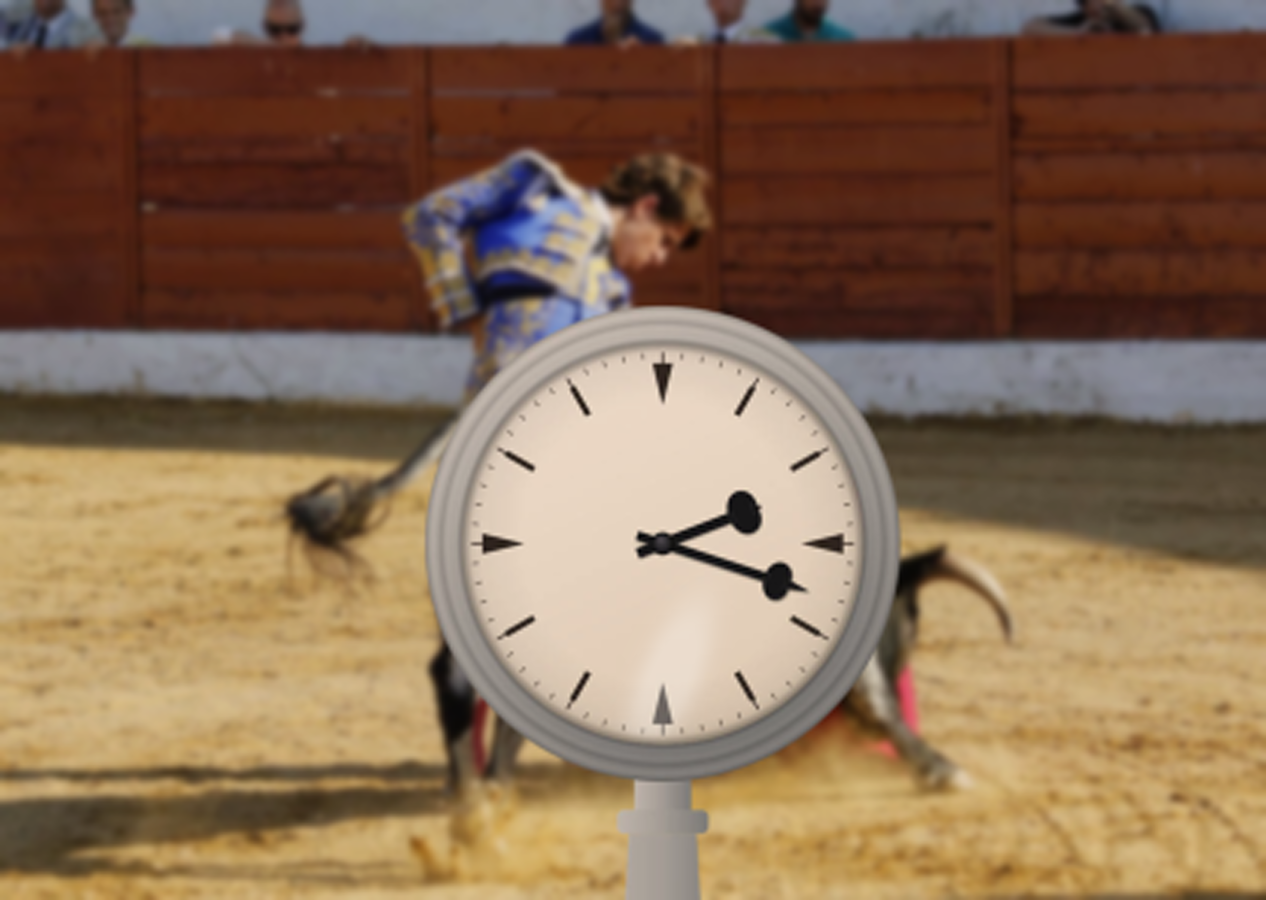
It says 2:18
